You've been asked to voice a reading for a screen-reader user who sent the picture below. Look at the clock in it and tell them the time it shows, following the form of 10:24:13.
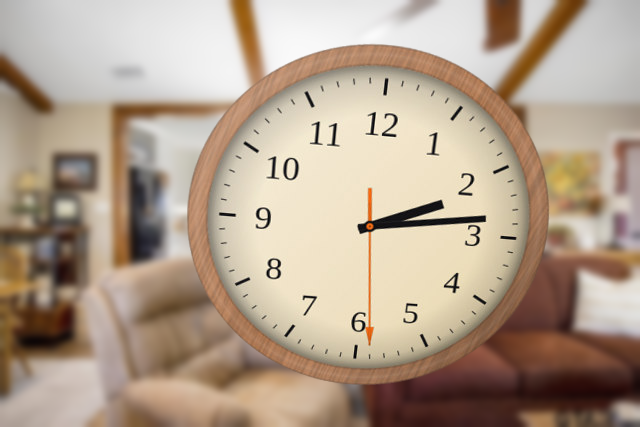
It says 2:13:29
